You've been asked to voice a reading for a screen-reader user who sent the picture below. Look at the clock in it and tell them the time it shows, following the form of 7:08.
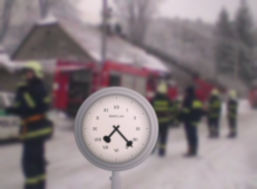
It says 7:23
